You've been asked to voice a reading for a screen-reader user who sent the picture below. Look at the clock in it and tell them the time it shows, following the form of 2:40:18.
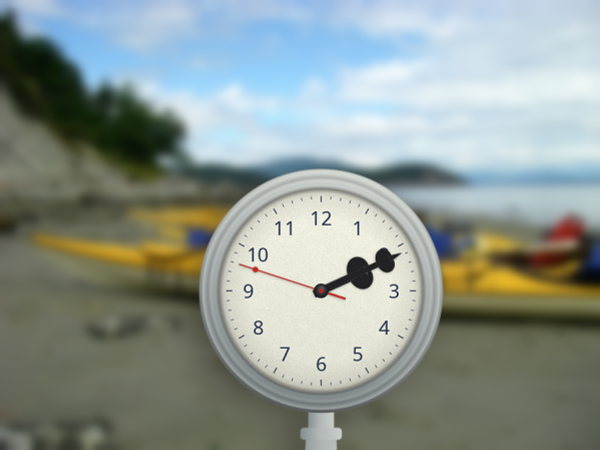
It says 2:10:48
